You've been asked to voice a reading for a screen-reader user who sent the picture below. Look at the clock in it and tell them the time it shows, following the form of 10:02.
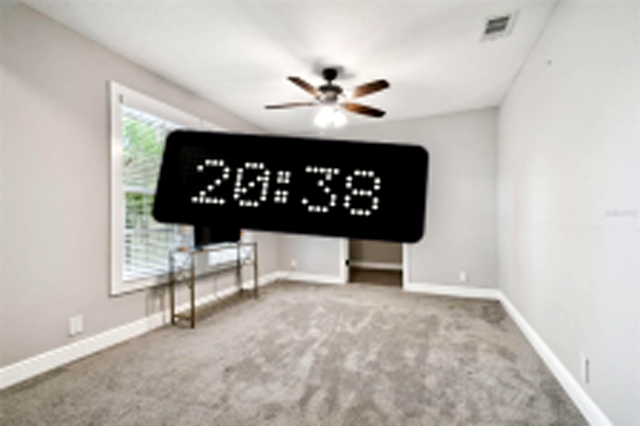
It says 20:38
